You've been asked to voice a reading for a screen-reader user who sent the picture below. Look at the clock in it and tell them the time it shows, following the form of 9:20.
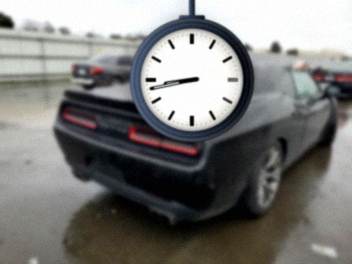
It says 8:43
